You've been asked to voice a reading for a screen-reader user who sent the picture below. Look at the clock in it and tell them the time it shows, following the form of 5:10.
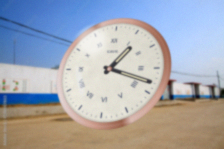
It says 1:18
